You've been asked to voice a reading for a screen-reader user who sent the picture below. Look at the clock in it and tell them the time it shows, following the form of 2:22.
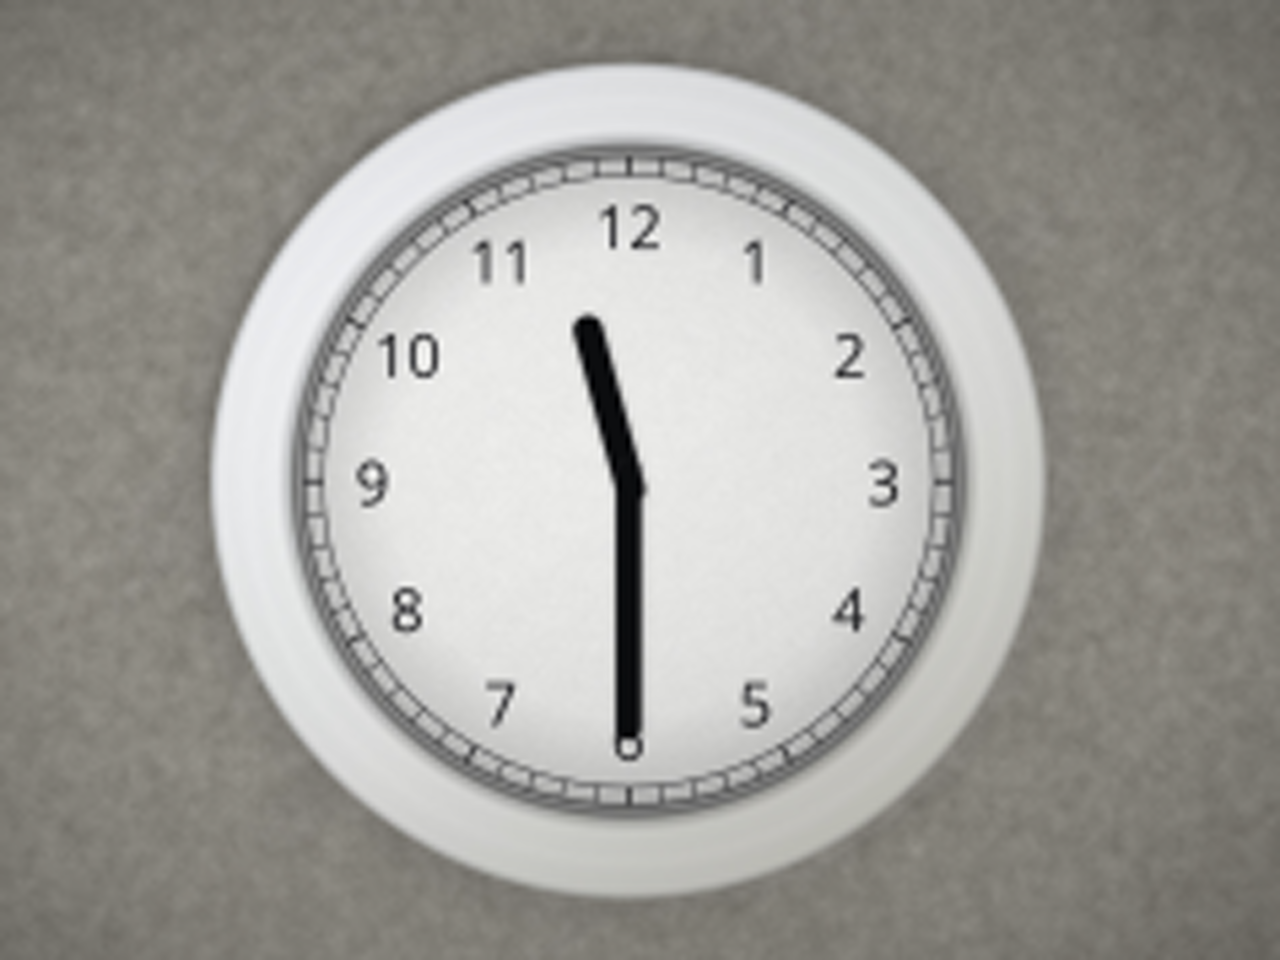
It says 11:30
